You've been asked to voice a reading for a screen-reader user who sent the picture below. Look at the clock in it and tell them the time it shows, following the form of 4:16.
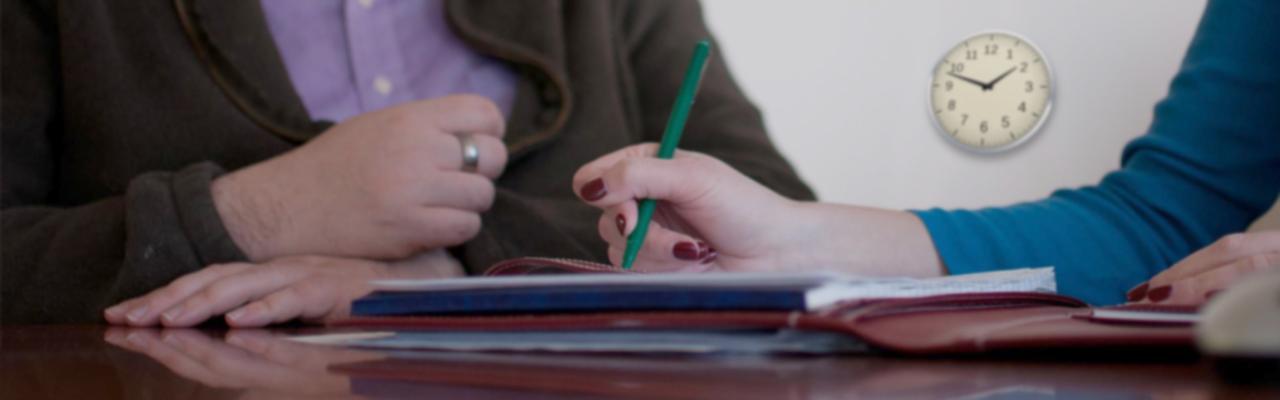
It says 1:48
